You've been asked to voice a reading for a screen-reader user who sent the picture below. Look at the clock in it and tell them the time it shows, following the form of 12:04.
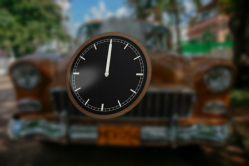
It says 12:00
